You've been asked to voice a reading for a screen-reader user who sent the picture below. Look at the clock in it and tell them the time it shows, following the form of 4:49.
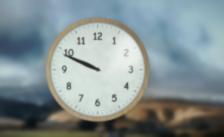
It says 9:49
